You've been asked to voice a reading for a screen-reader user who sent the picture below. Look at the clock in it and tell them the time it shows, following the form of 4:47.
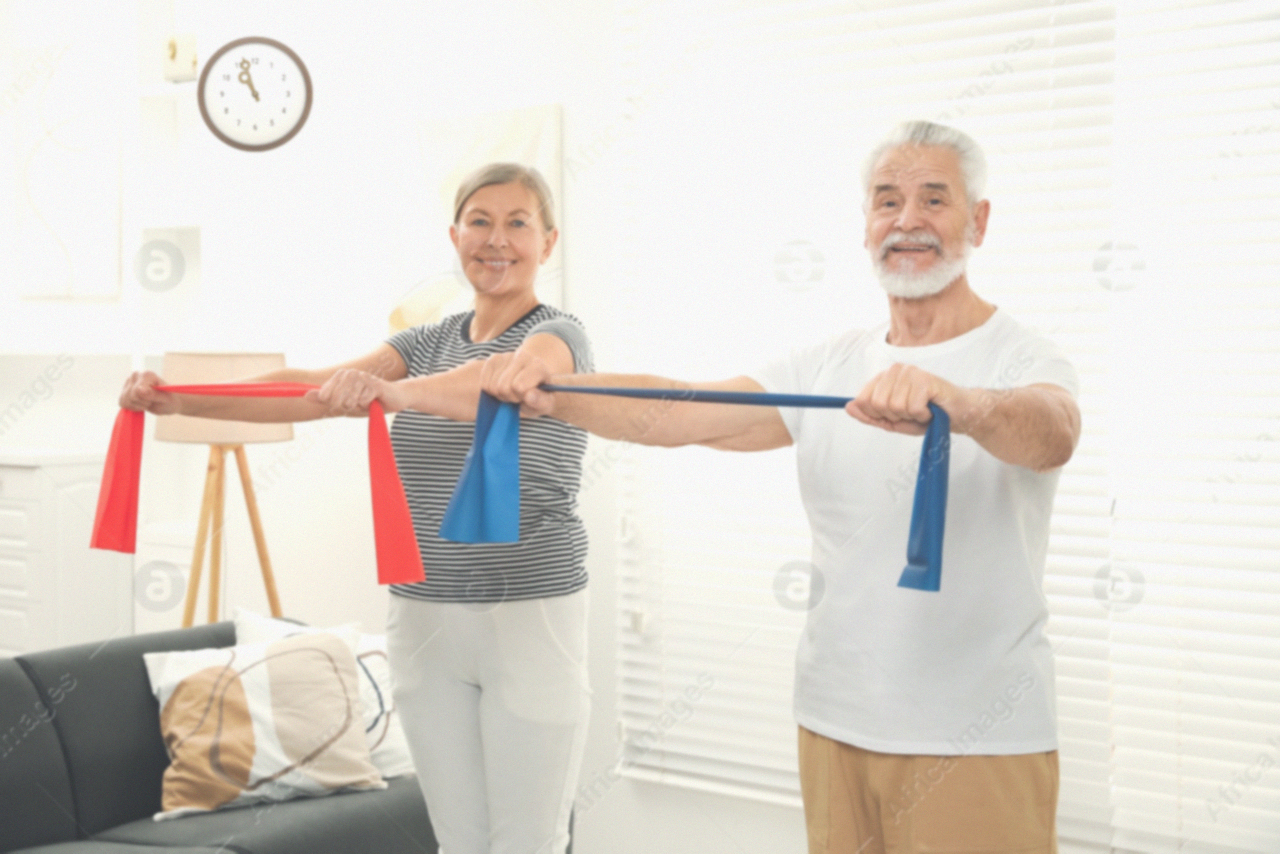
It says 10:57
